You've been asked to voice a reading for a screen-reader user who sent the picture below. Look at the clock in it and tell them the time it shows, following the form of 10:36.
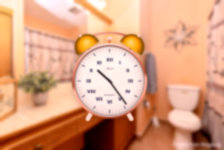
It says 10:24
